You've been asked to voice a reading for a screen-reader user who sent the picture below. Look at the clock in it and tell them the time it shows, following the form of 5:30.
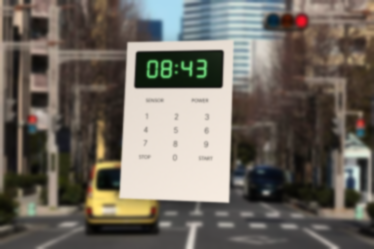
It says 8:43
